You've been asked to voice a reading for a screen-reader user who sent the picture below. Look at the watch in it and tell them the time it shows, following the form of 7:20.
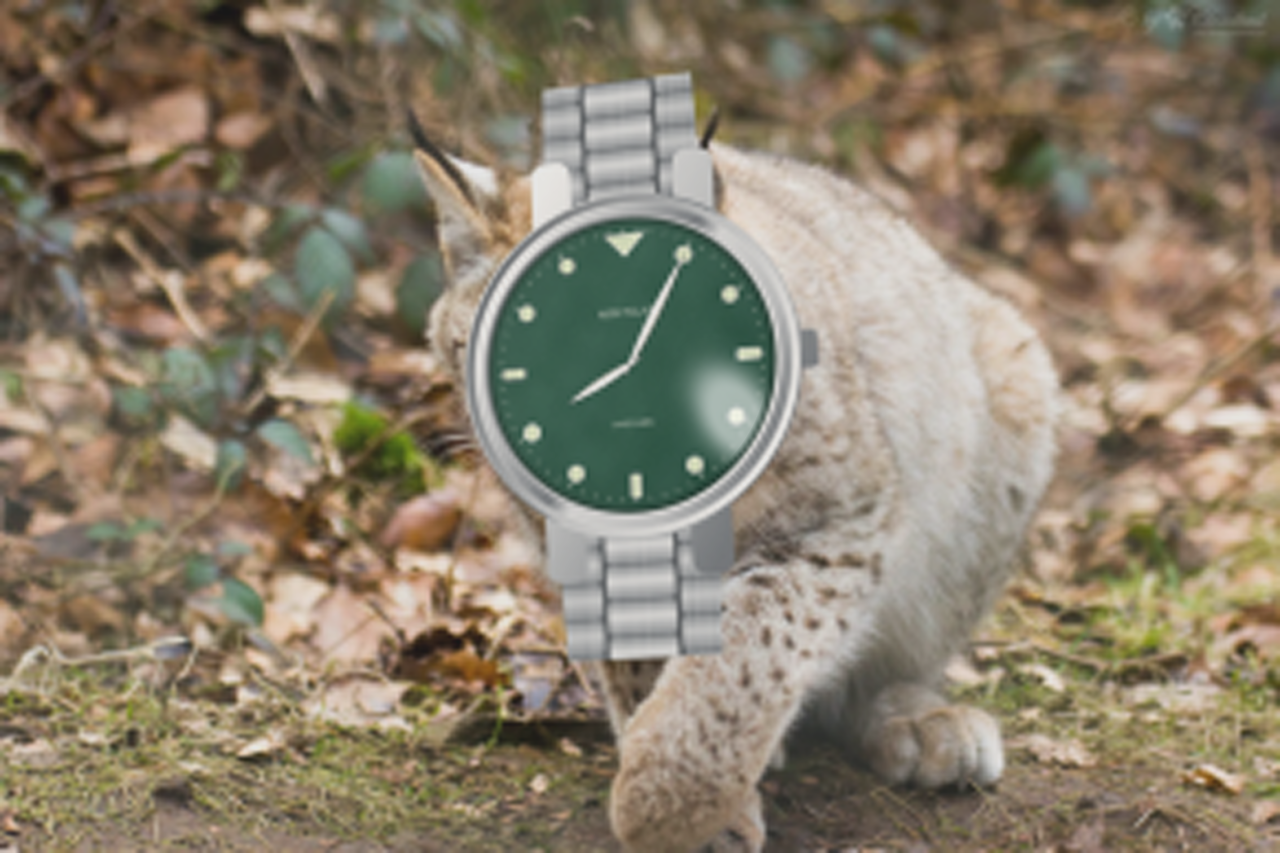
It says 8:05
